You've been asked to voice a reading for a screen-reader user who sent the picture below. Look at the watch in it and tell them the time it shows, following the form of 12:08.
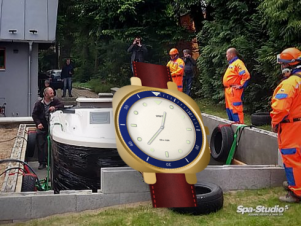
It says 12:37
